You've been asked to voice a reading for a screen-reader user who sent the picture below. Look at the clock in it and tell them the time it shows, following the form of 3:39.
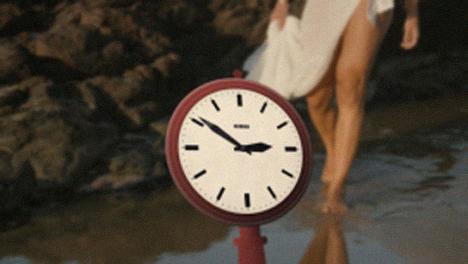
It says 2:51
